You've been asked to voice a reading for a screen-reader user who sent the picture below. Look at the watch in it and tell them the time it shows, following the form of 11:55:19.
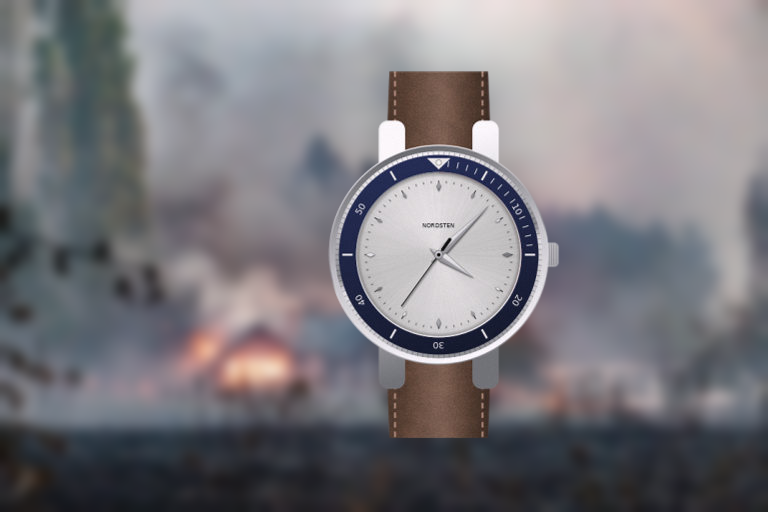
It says 4:07:36
